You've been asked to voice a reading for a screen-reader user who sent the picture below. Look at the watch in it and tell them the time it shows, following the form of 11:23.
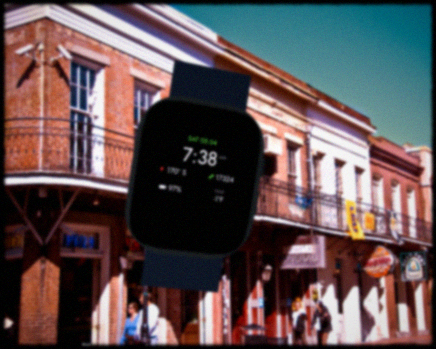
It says 7:38
